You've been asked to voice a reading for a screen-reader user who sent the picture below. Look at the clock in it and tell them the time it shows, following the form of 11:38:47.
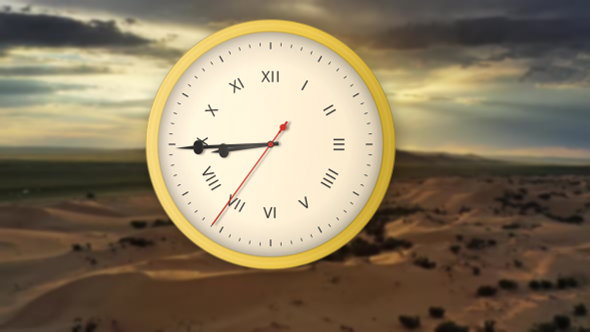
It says 8:44:36
